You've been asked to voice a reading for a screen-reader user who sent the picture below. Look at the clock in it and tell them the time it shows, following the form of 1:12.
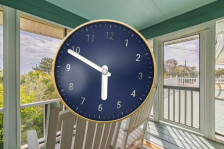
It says 5:49
